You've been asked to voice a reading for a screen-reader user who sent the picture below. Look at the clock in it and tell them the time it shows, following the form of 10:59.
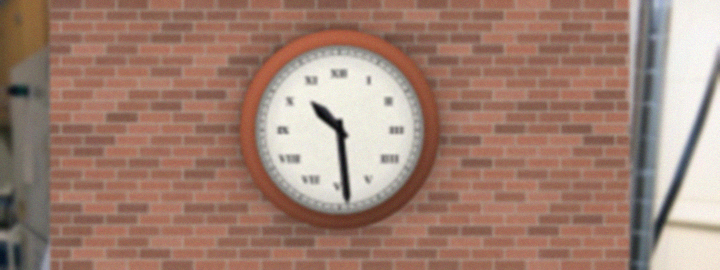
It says 10:29
